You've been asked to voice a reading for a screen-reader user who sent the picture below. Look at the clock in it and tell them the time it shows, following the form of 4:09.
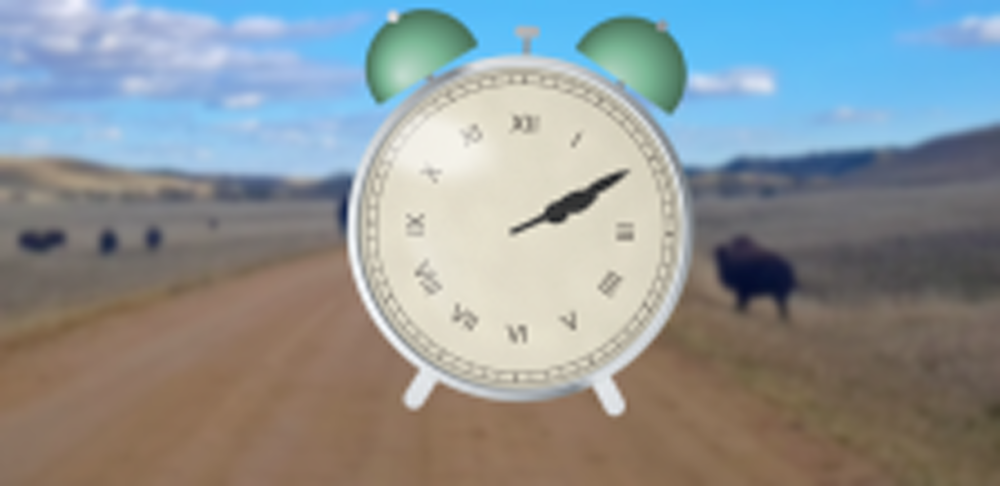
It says 2:10
